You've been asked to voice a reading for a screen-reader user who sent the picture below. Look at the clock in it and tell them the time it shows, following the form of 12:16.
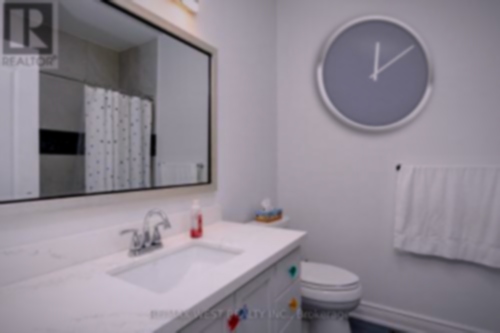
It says 12:09
